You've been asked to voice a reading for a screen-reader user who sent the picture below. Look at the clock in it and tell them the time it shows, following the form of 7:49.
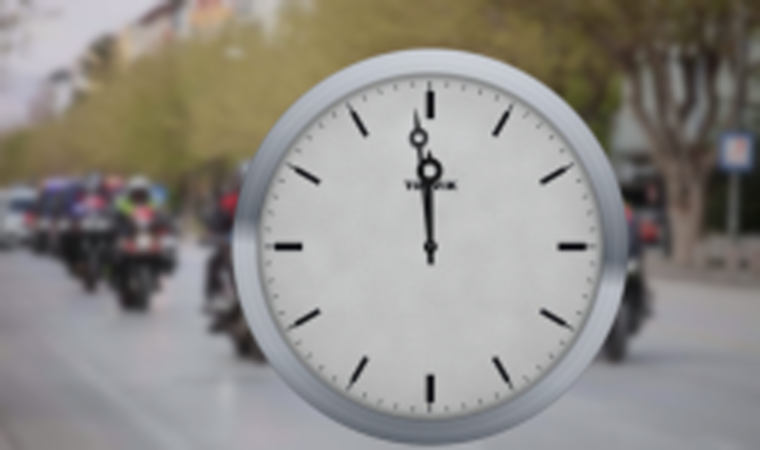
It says 11:59
